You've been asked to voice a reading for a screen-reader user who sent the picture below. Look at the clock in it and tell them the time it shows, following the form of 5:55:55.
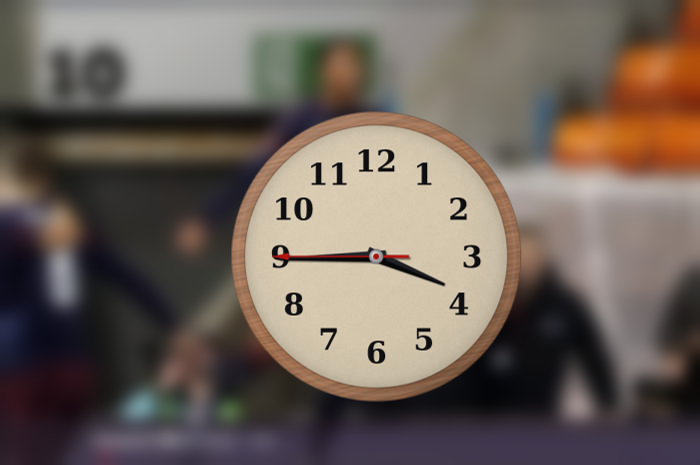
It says 3:44:45
